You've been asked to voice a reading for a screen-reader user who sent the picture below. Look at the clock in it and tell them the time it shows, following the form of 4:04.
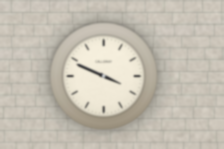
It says 3:49
